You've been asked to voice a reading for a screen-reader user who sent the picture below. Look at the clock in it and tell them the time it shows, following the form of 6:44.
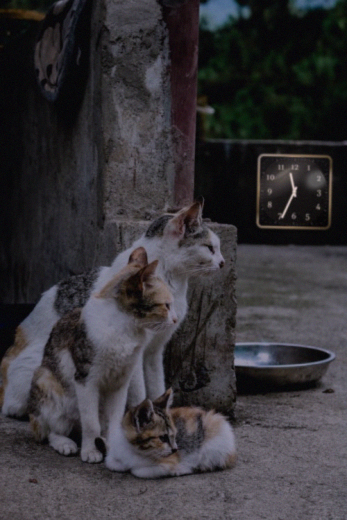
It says 11:34
